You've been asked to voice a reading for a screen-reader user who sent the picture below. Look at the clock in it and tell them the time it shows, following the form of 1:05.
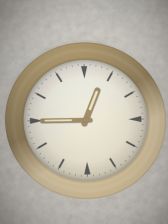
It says 12:45
